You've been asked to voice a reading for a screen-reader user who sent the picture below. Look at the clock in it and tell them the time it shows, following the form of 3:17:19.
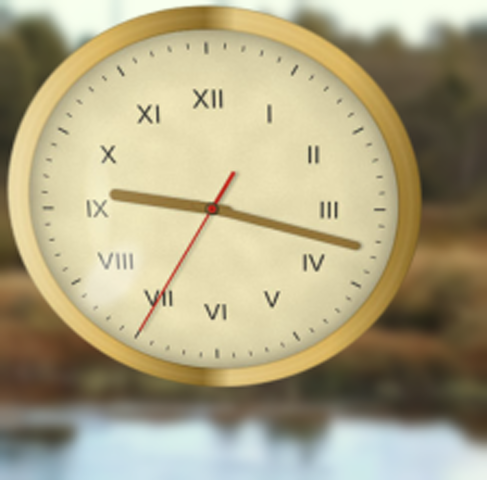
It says 9:17:35
